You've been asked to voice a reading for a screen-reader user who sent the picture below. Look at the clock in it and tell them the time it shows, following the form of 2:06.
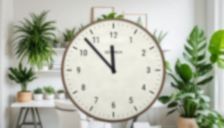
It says 11:53
